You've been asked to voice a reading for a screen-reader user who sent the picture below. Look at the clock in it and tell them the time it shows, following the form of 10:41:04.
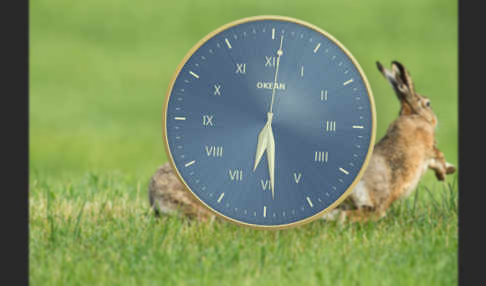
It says 6:29:01
